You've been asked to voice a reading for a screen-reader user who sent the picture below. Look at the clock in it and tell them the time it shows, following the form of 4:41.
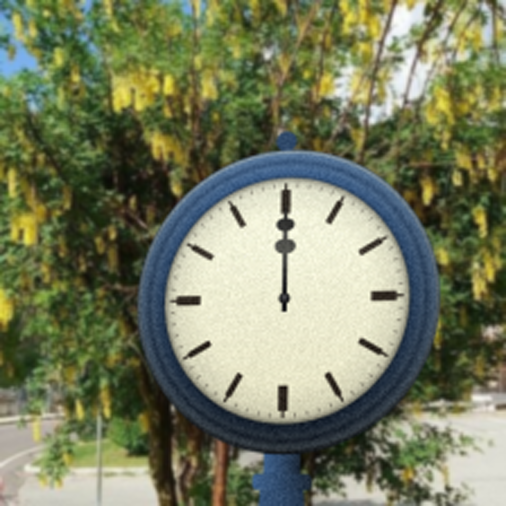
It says 12:00
